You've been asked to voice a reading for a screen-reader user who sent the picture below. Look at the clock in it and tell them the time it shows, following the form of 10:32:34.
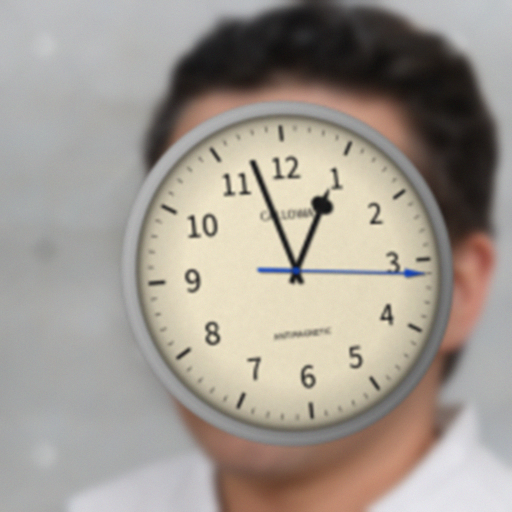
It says 12:57:16
